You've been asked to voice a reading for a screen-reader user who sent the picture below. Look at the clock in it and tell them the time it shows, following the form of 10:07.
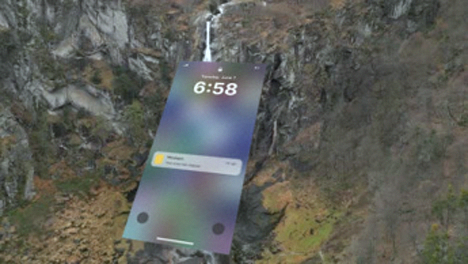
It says 6:58
